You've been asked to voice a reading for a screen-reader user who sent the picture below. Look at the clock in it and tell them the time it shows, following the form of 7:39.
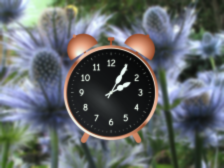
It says 2:05
